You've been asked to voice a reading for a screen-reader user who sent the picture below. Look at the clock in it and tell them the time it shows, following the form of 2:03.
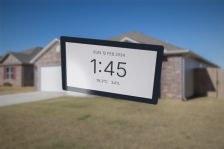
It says 1:45
